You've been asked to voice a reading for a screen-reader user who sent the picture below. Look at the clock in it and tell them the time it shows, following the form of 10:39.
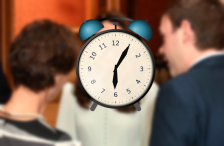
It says 6:05
